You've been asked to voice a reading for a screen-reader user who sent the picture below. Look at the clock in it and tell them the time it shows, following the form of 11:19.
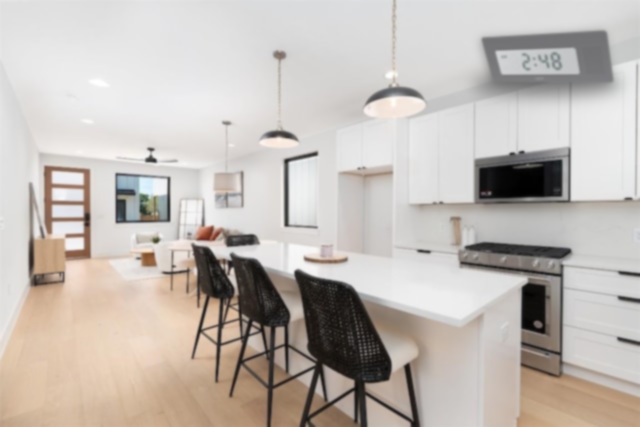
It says 2:48
